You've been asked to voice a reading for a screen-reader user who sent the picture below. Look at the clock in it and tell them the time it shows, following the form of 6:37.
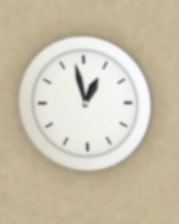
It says 12:58
